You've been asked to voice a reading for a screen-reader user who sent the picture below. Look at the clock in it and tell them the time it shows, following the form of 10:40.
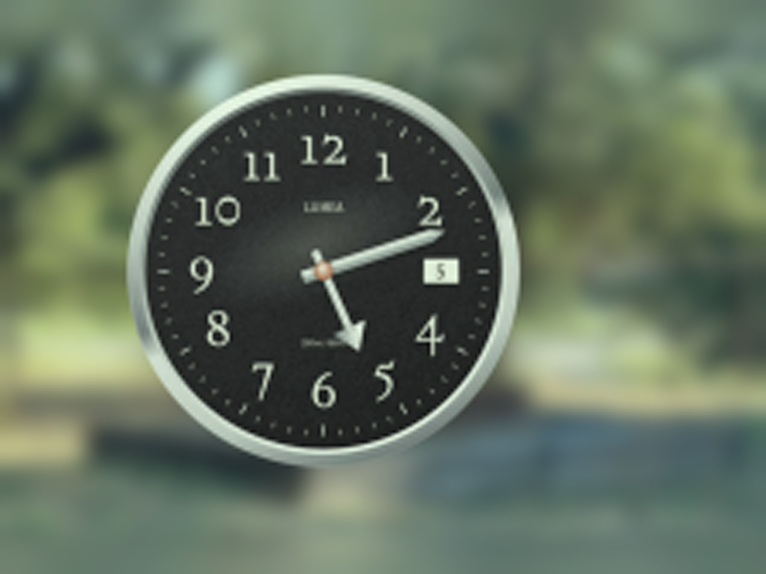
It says 5:12
